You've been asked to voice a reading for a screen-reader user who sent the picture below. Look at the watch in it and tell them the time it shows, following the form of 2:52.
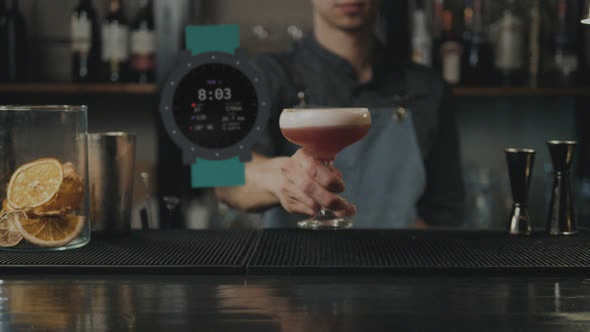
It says 8:03
